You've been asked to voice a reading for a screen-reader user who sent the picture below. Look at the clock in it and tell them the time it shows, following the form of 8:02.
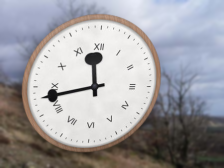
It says 11:43
